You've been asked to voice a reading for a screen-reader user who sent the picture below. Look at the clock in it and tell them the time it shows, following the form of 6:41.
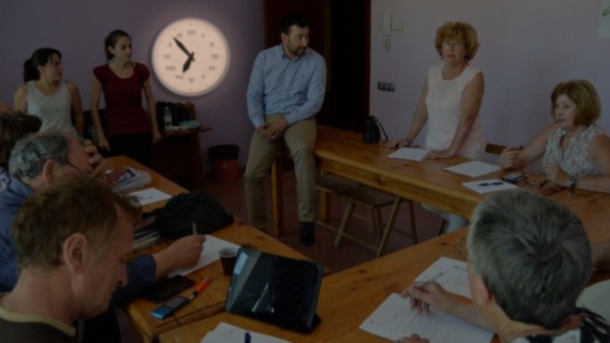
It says 6:53
